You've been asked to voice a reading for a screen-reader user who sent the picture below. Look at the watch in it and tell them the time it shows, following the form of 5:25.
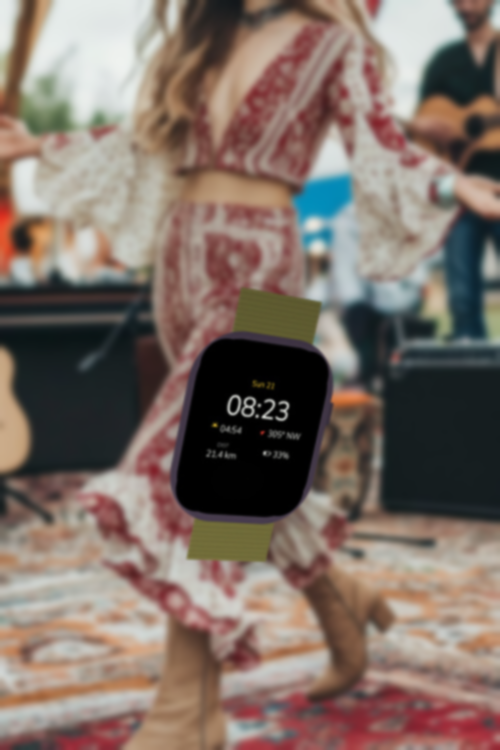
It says 8:23
